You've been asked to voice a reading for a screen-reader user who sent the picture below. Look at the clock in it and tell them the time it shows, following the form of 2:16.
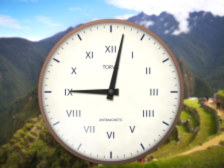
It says 9:02
